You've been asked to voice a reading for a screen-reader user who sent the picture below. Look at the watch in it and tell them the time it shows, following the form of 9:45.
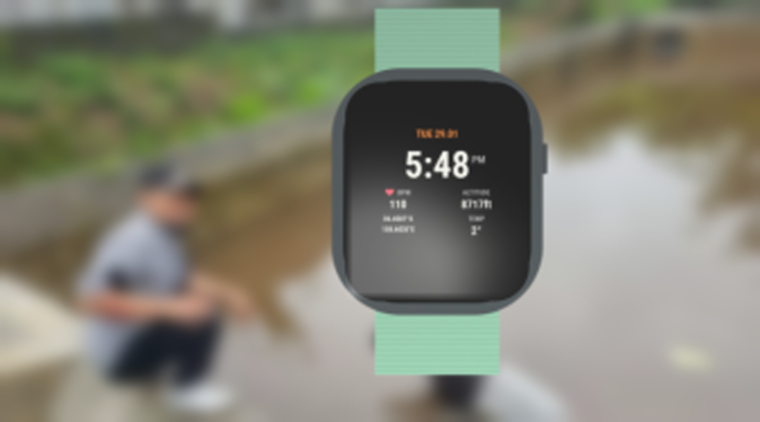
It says 5:48
